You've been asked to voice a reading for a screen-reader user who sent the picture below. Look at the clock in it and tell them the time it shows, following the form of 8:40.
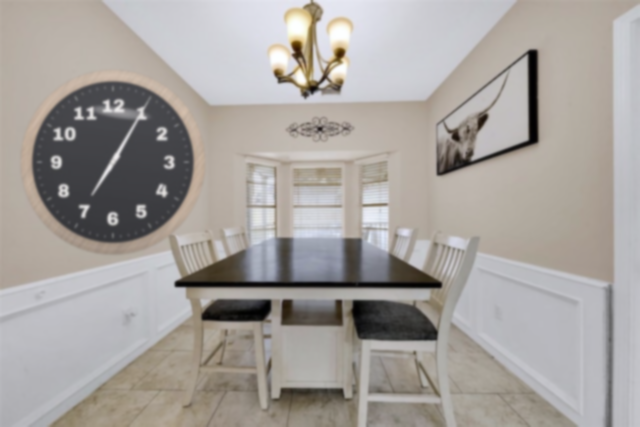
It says 7:05
